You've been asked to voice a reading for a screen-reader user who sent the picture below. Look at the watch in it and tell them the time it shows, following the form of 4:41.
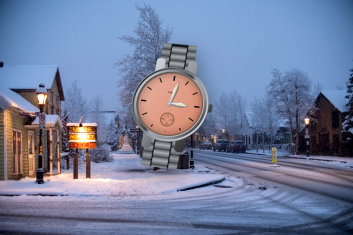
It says 3:02
